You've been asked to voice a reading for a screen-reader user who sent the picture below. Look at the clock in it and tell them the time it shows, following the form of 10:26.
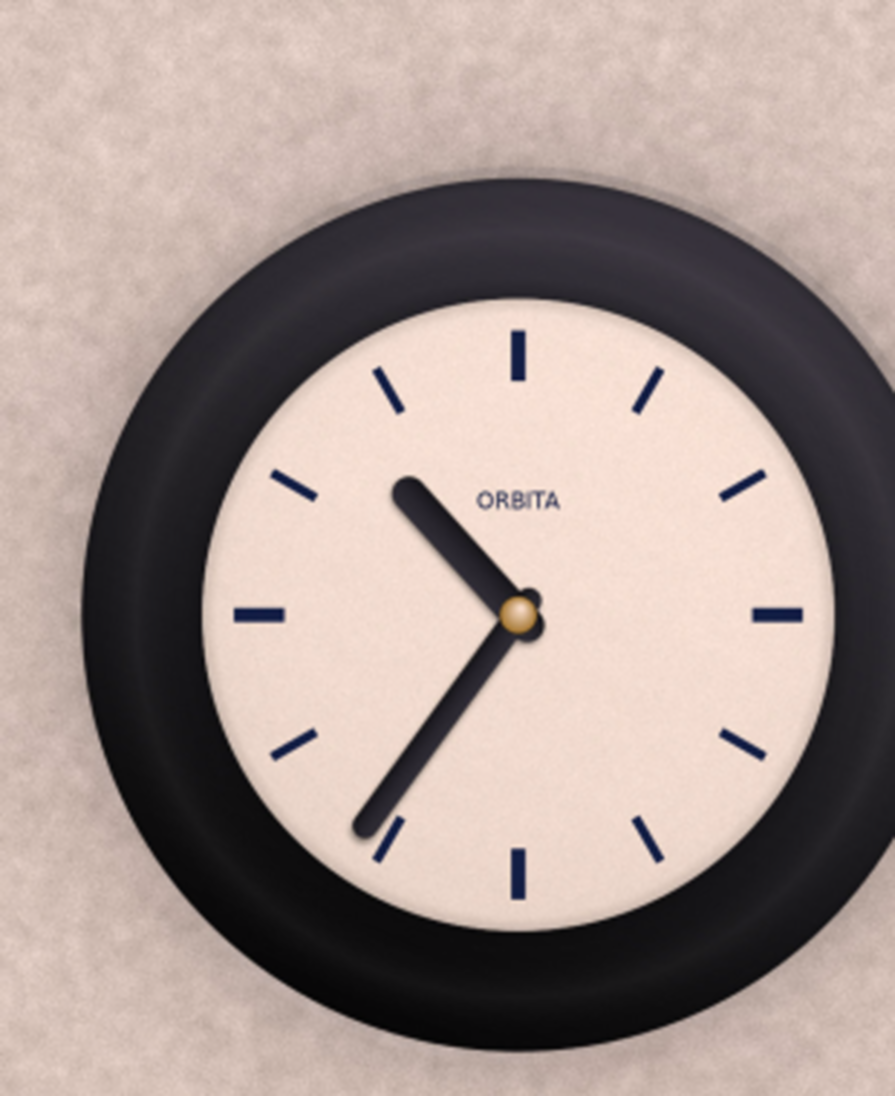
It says 10:36
